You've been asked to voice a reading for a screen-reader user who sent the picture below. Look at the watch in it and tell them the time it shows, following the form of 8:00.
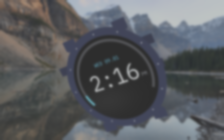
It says 2:16
